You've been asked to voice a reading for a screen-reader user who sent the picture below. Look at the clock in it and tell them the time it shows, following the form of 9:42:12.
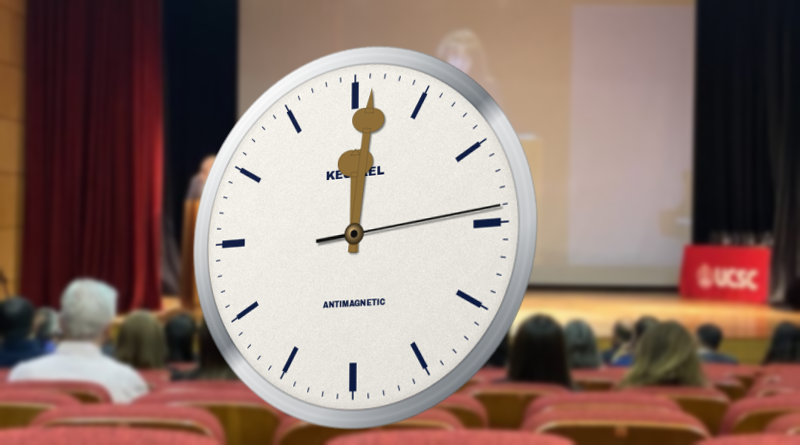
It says 12:01:14
